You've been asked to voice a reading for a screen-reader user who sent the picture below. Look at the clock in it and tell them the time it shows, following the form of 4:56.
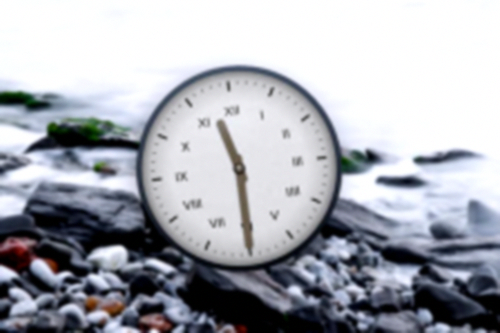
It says 11:30
